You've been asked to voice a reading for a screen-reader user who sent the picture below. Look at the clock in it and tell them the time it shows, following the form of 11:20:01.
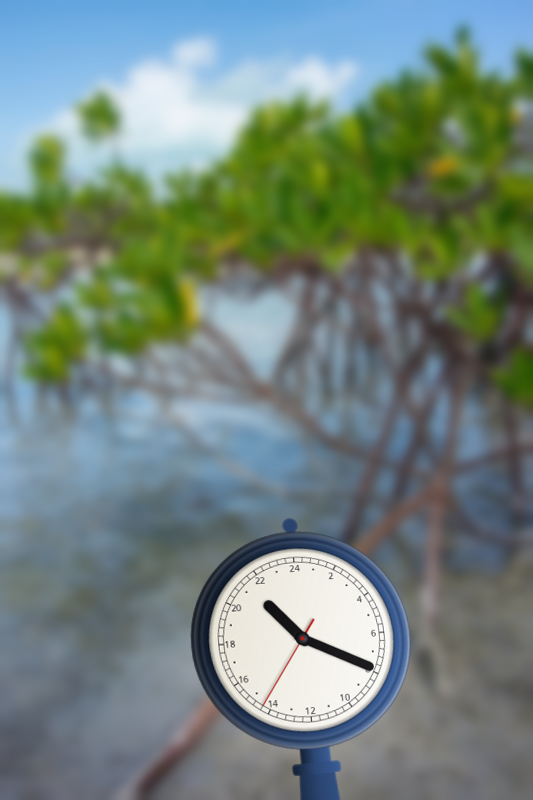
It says 21:19:36
